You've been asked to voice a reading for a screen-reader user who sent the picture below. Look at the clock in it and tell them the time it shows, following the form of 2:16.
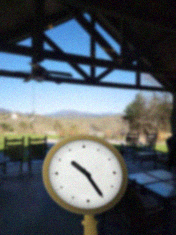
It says 10:25
